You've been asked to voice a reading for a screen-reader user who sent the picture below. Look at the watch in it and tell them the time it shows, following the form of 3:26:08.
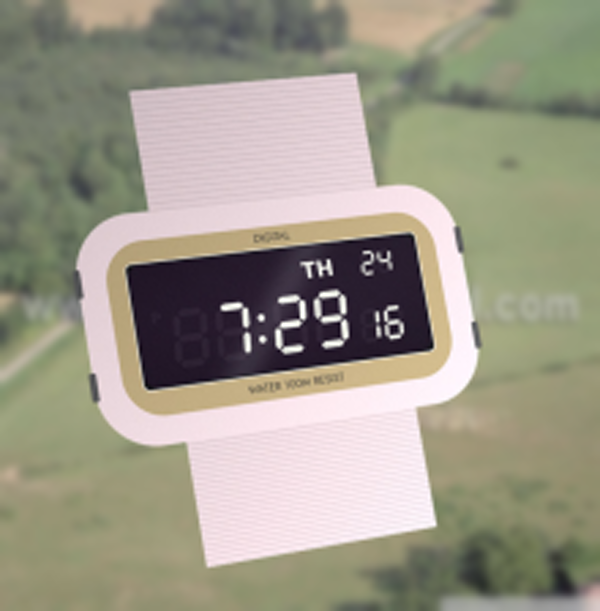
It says 7:29:16
